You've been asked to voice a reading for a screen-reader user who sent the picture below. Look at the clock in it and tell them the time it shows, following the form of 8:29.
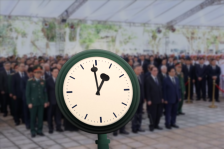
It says 12:59
